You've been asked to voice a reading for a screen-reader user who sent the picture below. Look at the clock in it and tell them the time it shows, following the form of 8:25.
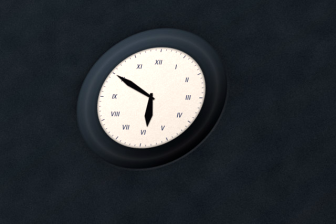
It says 5:50
